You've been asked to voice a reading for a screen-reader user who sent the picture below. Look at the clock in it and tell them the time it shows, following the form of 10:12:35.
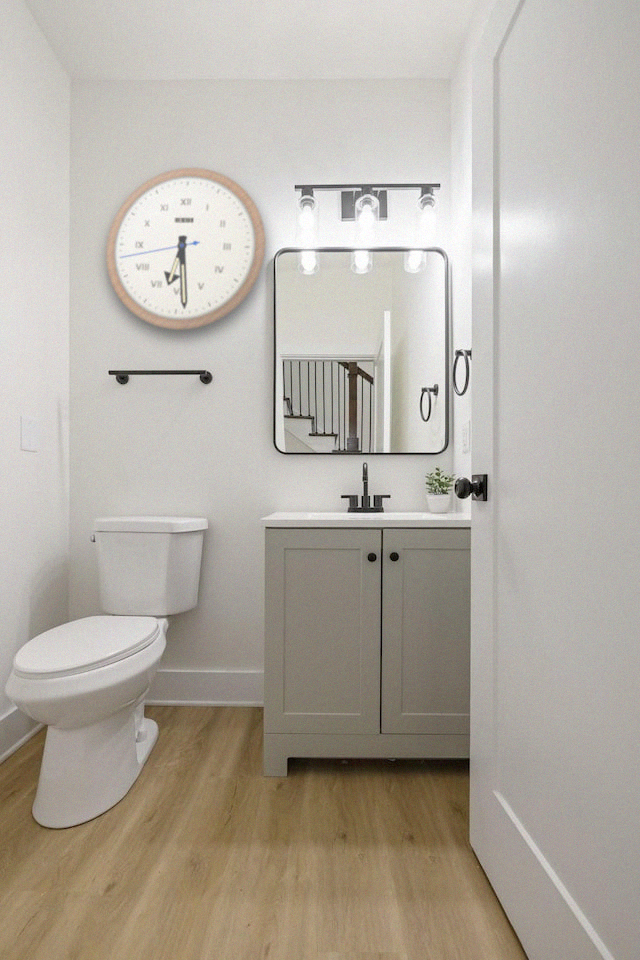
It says 6:28:43
